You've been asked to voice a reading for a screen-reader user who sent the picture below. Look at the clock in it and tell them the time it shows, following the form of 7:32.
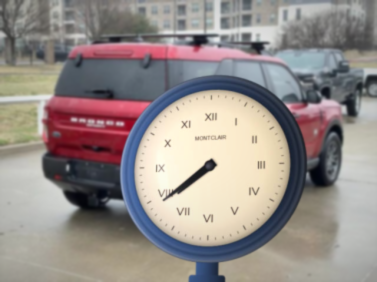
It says 7:39
